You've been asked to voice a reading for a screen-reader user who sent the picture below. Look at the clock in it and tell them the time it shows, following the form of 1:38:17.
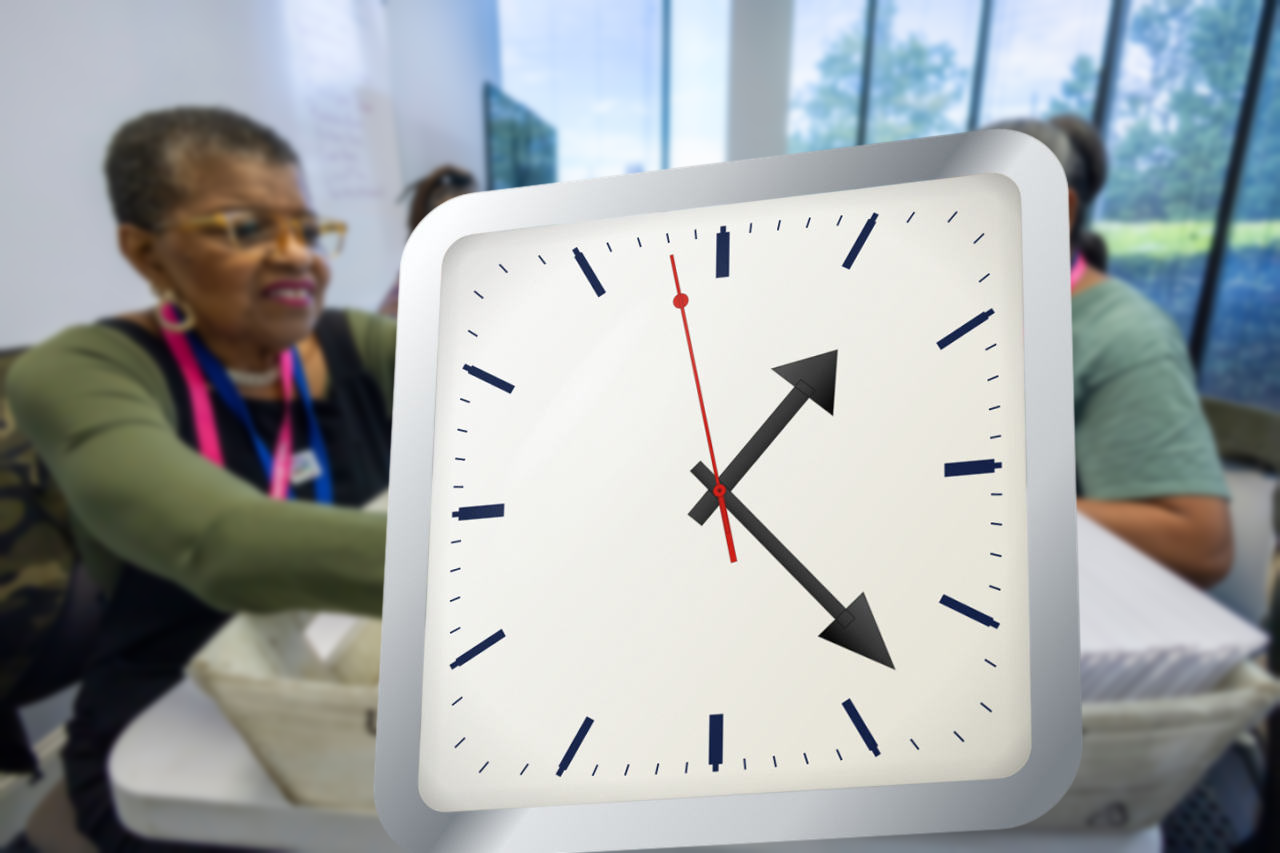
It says 1:22:58
